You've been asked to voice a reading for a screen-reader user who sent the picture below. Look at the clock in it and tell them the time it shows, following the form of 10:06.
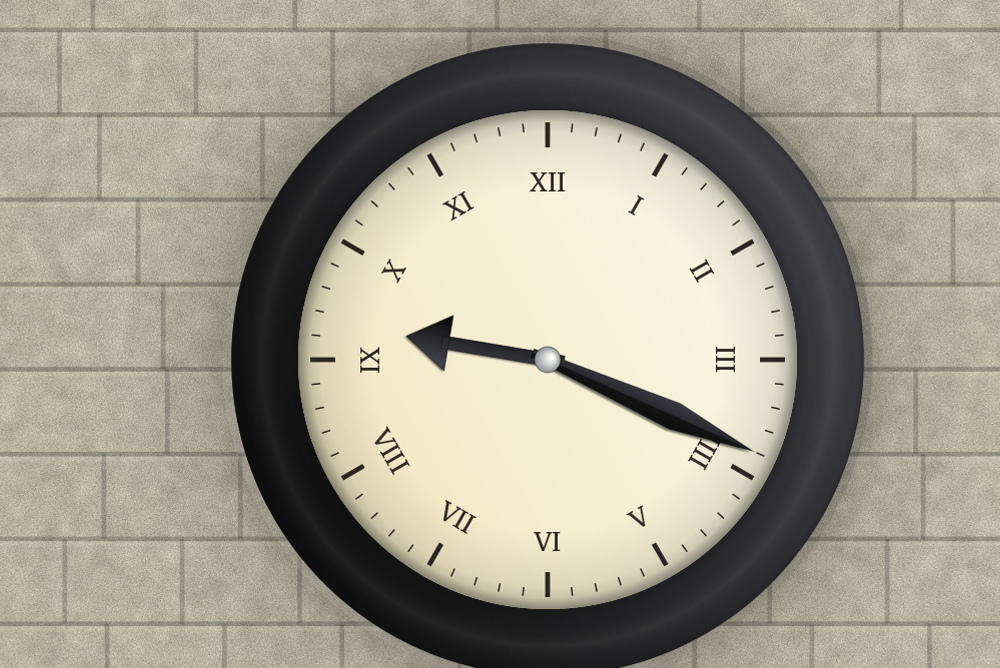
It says 9:19
